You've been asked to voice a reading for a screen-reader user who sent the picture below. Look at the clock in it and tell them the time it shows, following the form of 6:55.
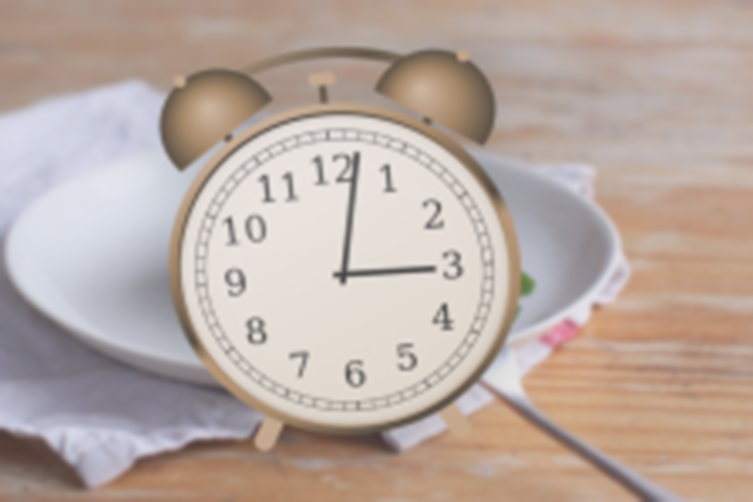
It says 3:02
